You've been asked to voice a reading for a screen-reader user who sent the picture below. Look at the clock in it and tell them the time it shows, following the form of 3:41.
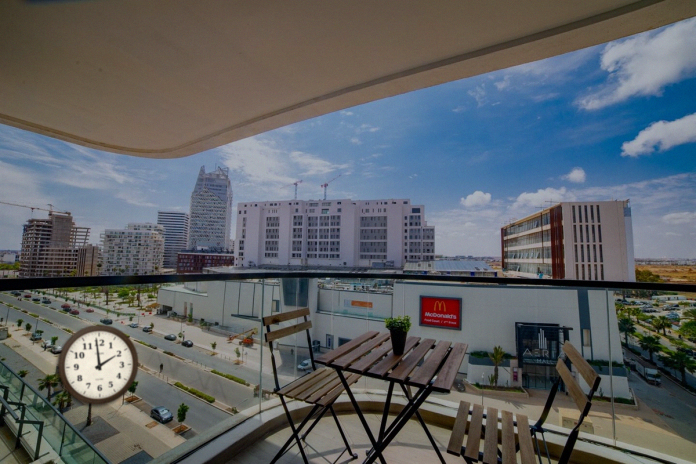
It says 1:59
